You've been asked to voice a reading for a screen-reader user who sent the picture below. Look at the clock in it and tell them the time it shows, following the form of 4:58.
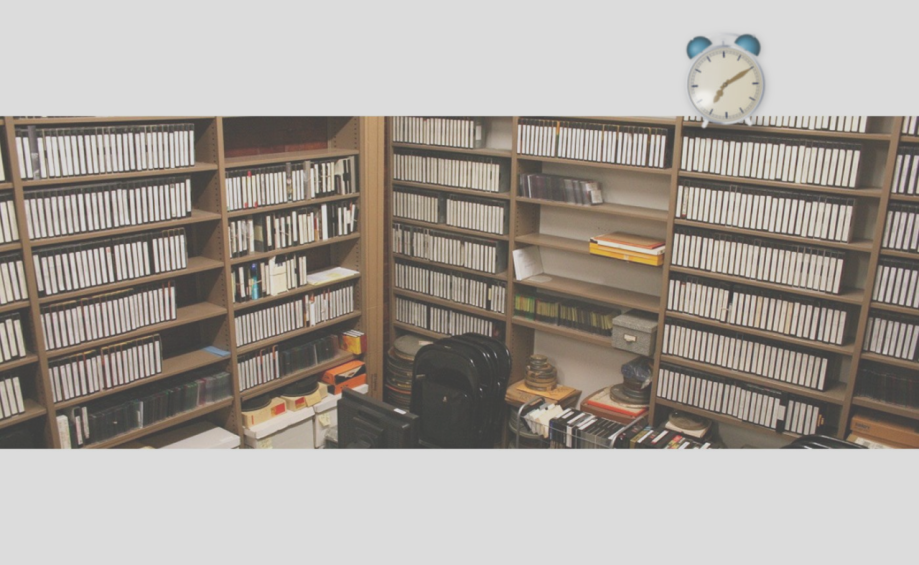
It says 7:10
